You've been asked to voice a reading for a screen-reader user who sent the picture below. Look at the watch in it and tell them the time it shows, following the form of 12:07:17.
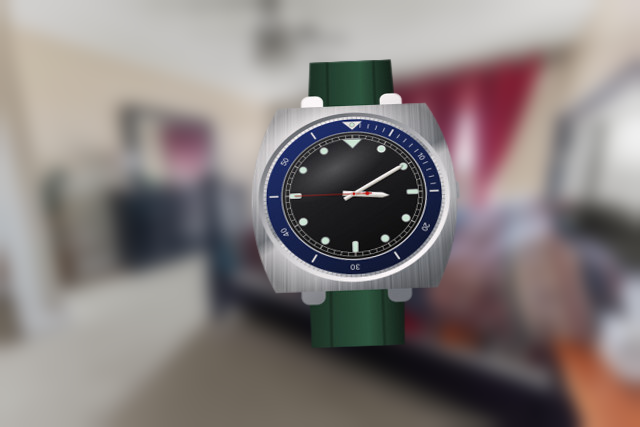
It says 3:09:45
